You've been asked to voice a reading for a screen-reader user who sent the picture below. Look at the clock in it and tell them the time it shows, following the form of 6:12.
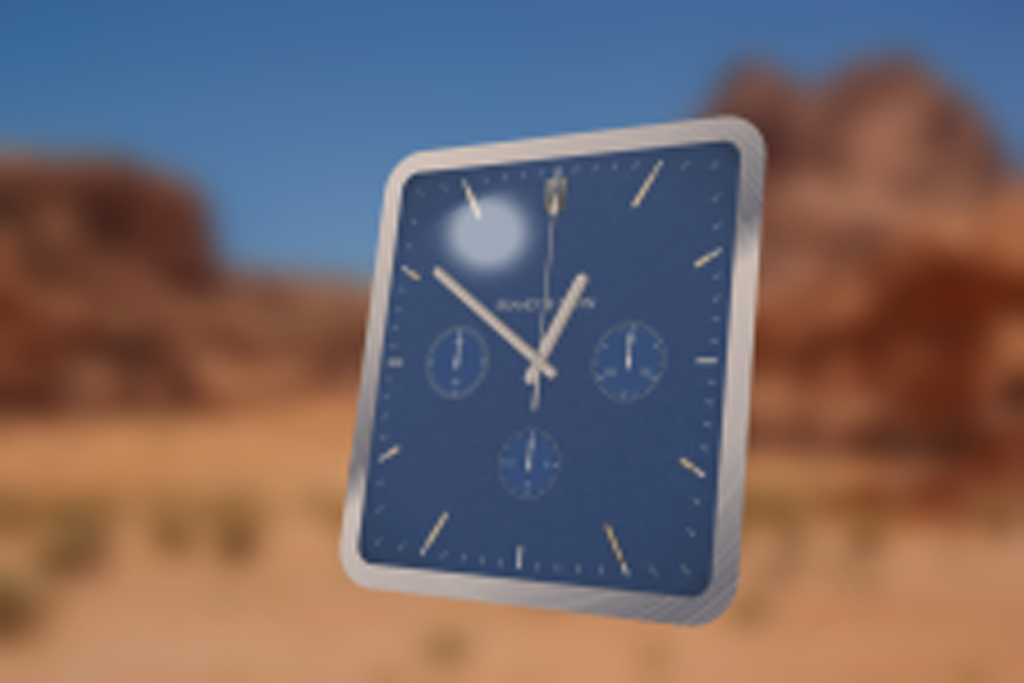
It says 12:51
